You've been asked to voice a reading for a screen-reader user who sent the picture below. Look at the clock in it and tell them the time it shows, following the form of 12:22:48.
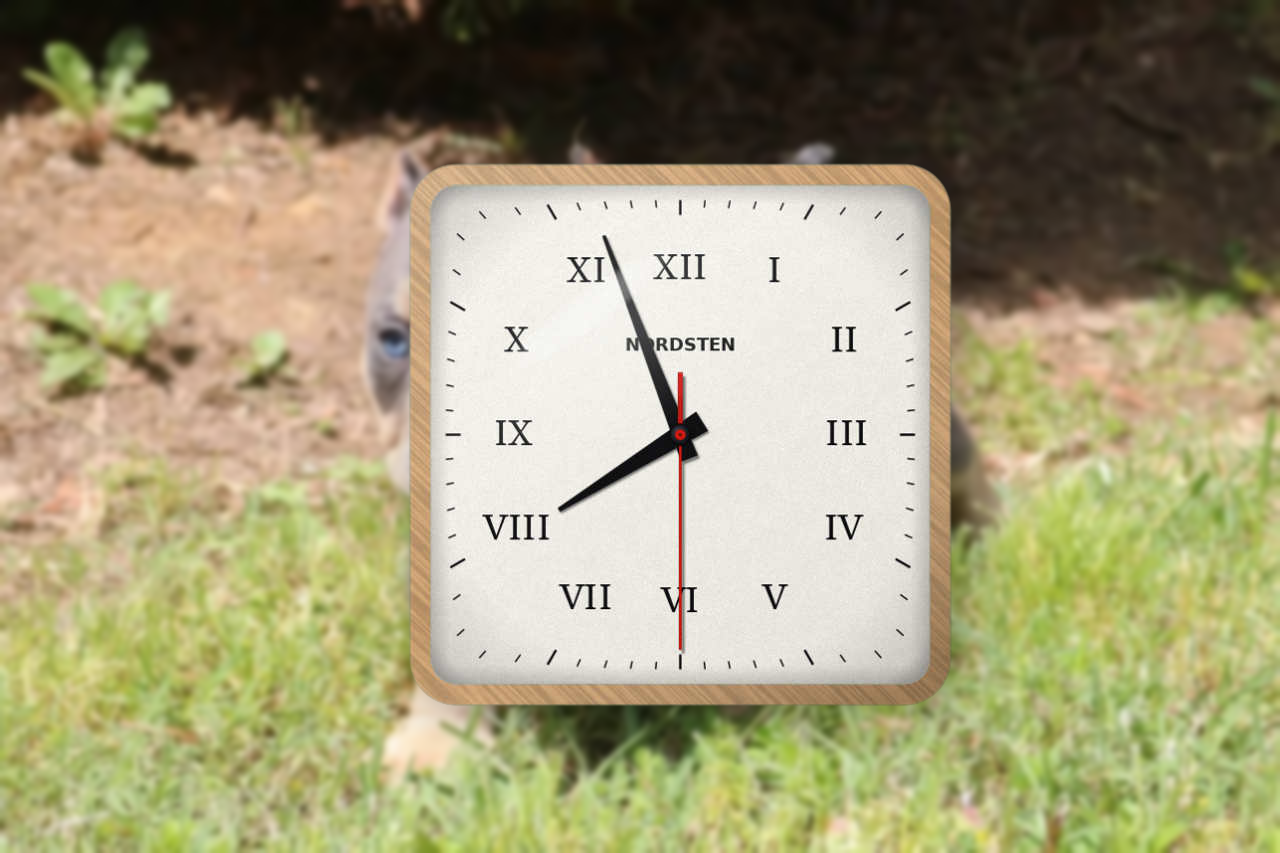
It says 7:56:30
